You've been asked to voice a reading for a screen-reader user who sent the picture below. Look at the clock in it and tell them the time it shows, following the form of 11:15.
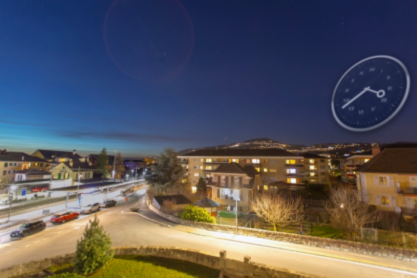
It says 3:38
